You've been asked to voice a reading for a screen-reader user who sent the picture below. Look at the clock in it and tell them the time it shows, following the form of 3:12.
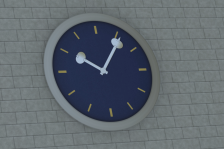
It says 10:06
